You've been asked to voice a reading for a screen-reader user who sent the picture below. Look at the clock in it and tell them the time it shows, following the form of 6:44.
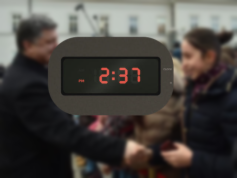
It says 2:37
